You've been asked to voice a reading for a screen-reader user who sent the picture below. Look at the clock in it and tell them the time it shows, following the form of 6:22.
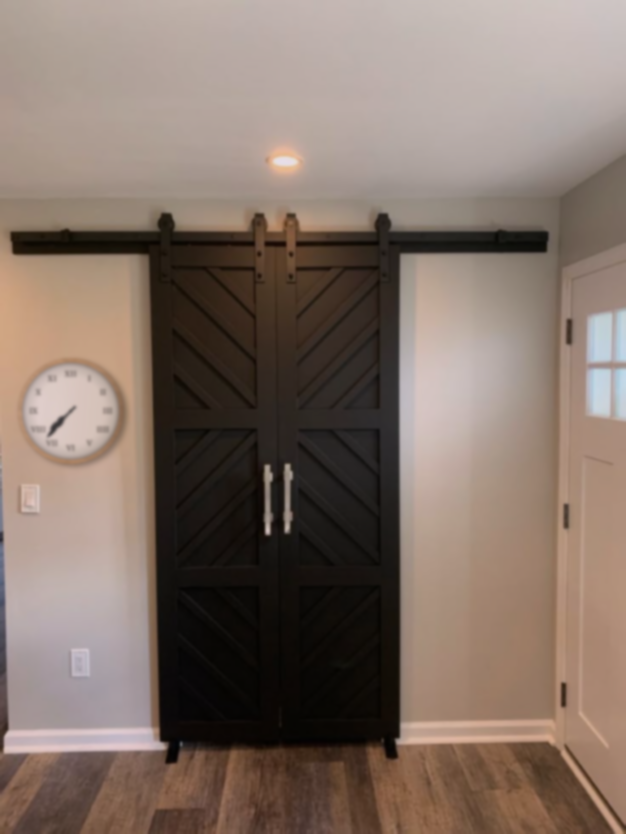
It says 7:37
